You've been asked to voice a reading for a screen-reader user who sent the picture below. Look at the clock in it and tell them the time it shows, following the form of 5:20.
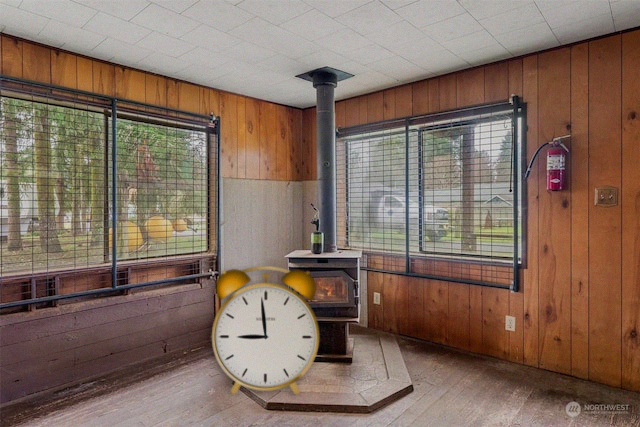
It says 8:59
